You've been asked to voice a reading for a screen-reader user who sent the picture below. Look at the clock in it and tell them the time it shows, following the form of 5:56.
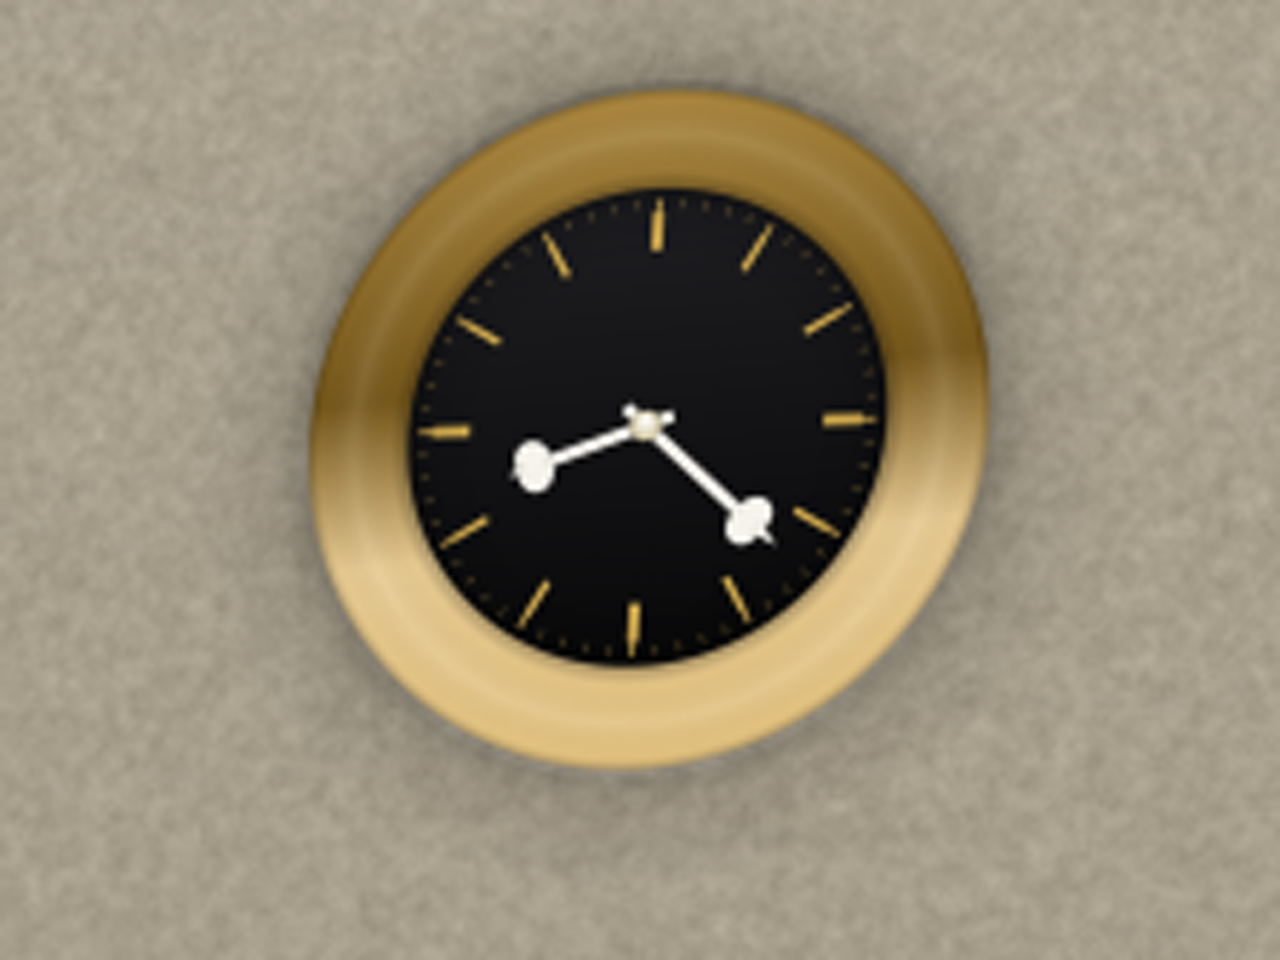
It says 8:22
